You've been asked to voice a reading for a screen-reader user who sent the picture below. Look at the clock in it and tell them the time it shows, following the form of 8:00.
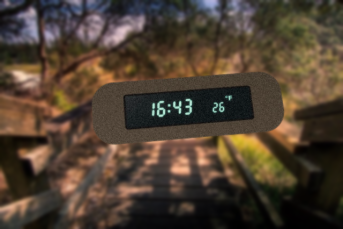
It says 16:43
